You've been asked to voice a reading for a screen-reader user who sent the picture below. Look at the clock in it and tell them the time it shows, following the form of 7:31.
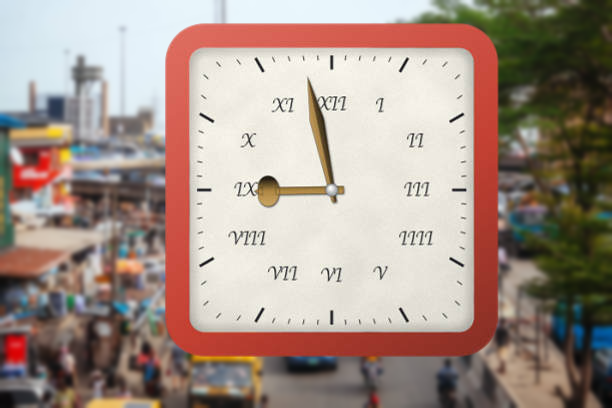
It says 8:58
